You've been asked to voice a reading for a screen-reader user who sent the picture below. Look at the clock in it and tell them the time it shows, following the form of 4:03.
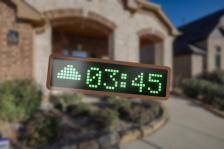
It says 3:45
